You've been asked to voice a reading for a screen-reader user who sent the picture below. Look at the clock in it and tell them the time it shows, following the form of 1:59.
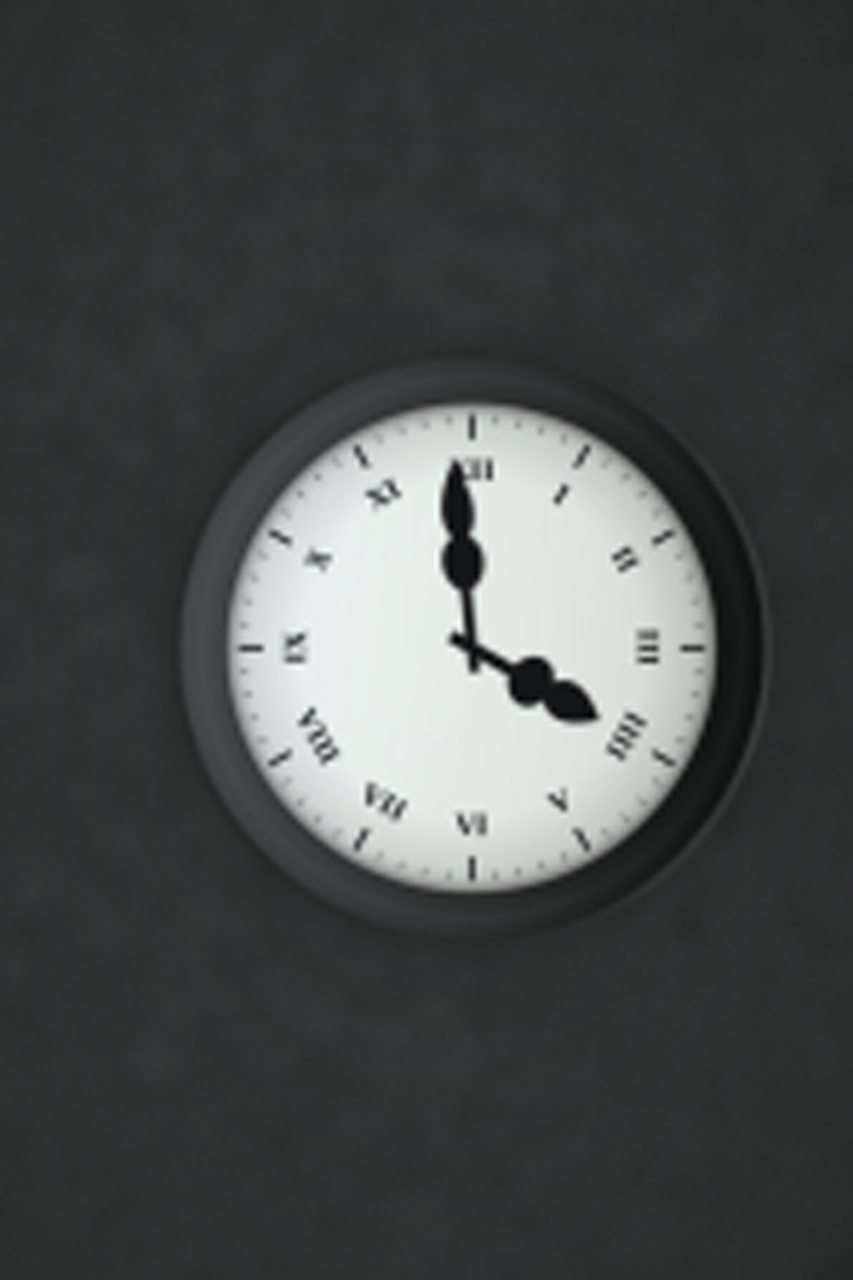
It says 3:59
